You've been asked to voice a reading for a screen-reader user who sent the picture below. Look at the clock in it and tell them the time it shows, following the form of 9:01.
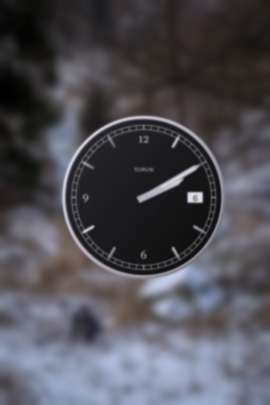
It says 2:10
